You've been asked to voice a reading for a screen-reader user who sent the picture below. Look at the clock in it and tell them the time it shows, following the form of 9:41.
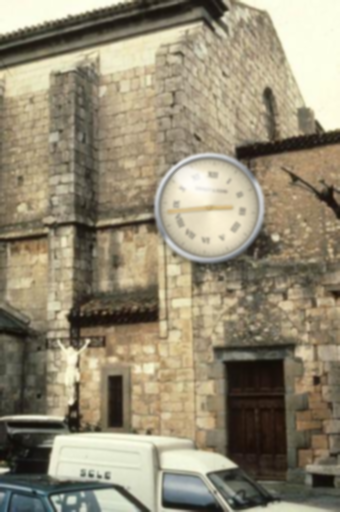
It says 2:43
